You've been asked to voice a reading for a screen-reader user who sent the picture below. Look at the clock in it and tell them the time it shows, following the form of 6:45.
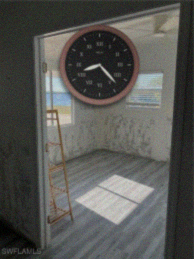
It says 8:23
